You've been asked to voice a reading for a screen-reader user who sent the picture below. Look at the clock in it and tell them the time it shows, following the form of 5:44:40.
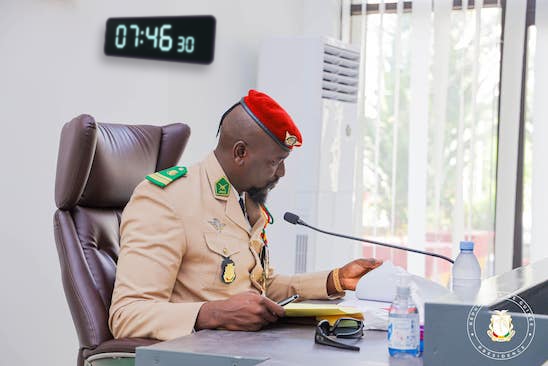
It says 7:46:30
